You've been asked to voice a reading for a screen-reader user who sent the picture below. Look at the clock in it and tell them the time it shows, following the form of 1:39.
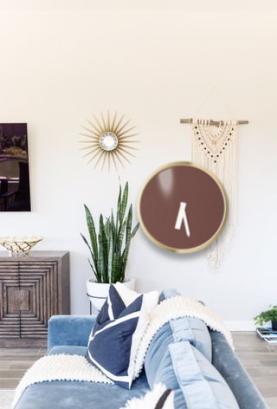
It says 6:28
